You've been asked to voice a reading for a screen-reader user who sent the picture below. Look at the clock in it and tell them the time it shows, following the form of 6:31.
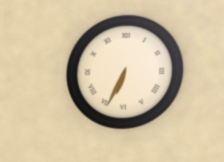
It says 6:34
